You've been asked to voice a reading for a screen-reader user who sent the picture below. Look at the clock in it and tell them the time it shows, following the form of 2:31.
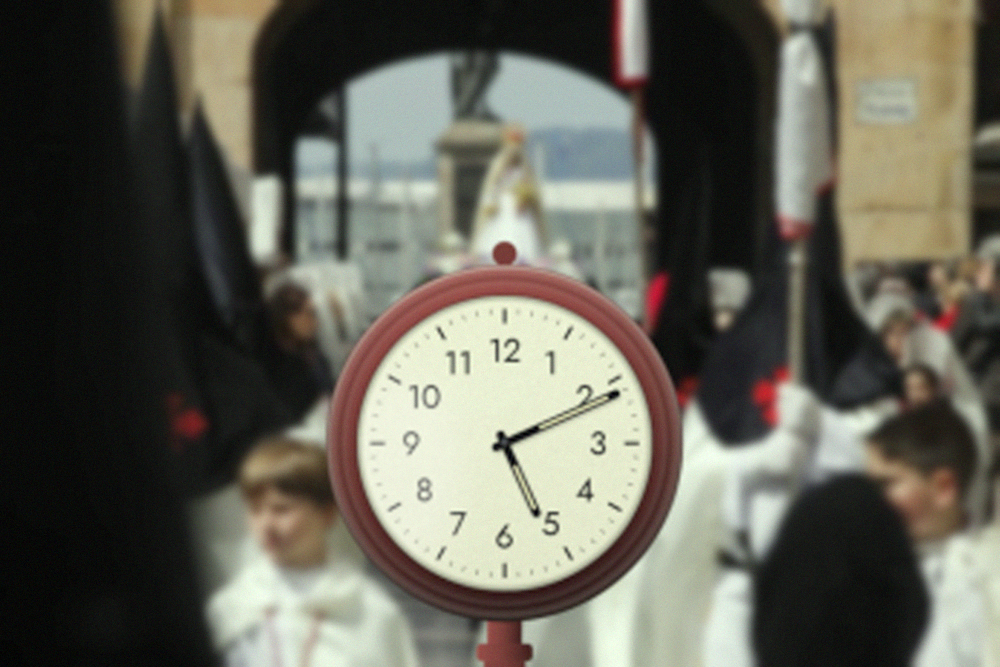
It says 5:11
